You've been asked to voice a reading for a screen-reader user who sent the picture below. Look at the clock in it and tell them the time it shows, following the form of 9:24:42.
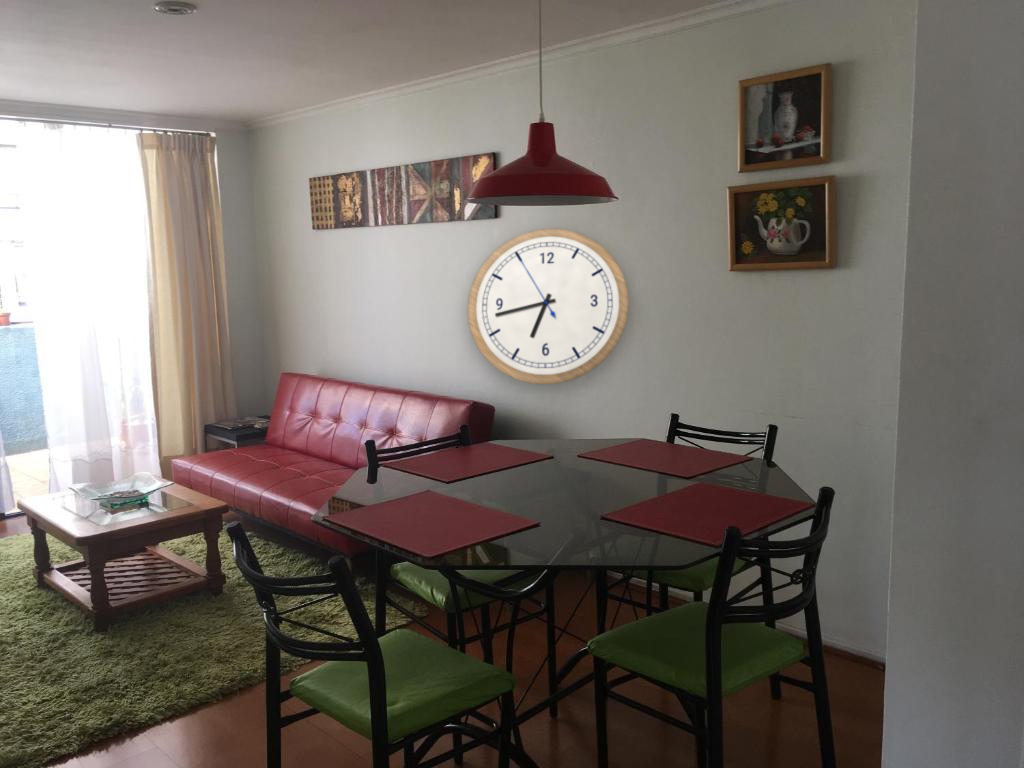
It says 6:42:55
